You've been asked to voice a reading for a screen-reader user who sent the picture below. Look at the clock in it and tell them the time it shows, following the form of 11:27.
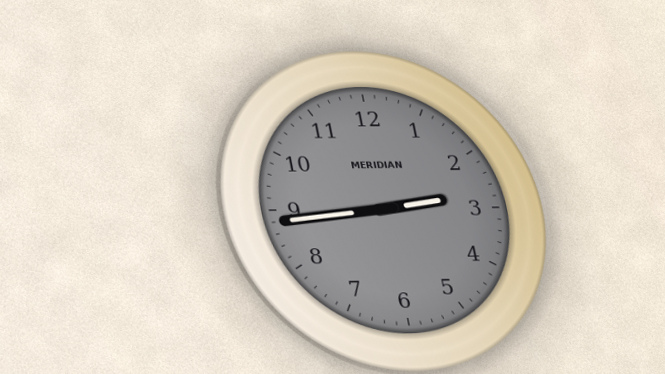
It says 2:44
